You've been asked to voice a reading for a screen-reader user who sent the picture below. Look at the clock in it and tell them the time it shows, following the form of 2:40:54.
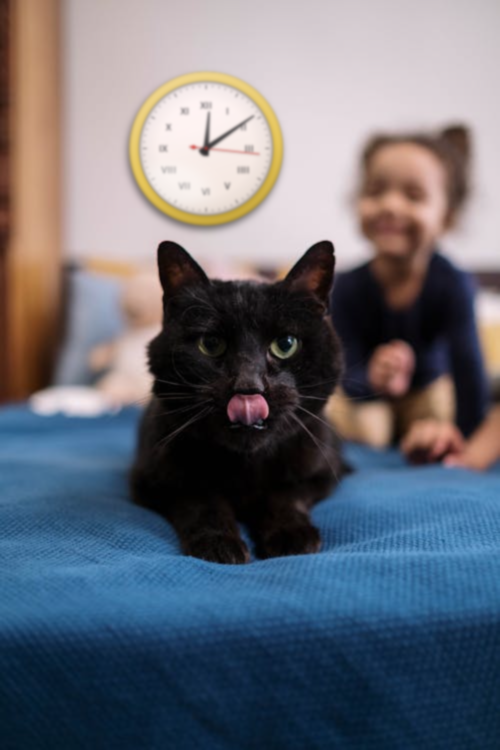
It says 12:09:16
